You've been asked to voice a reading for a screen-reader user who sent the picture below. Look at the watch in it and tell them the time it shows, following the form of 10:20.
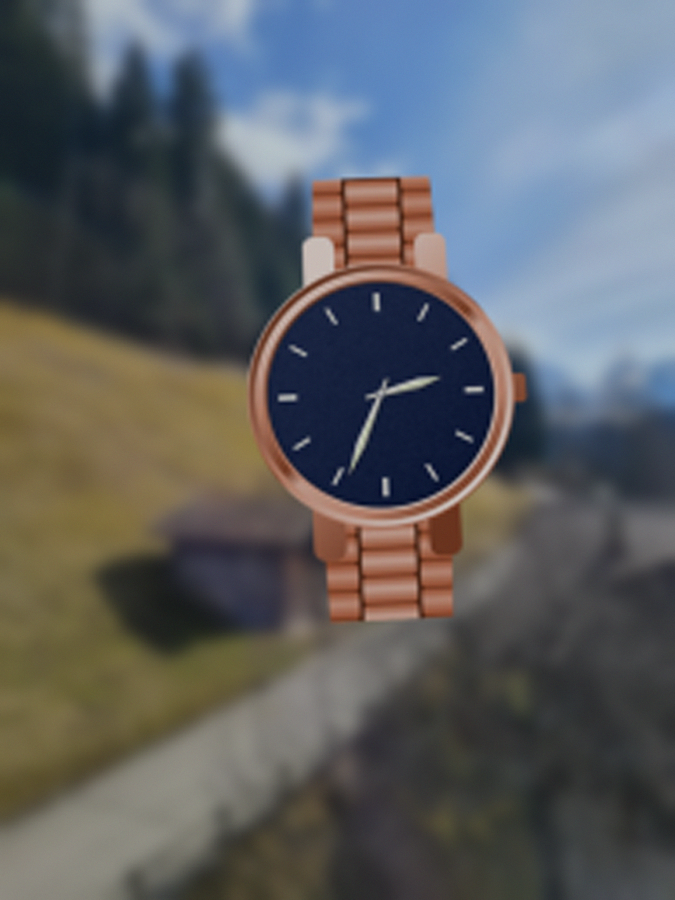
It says 2:34
